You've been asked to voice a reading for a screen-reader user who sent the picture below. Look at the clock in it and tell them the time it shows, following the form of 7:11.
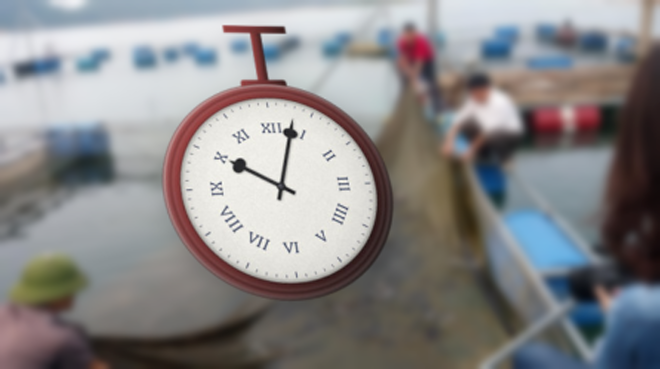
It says 10:03
